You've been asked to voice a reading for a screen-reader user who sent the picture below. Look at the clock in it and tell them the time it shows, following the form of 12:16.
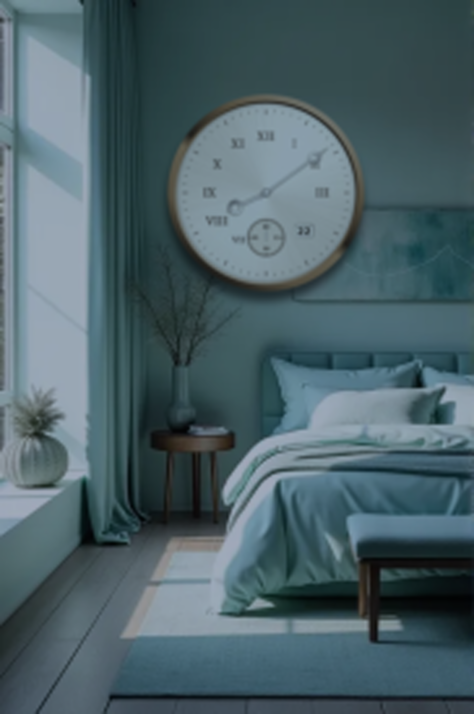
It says 8:09
